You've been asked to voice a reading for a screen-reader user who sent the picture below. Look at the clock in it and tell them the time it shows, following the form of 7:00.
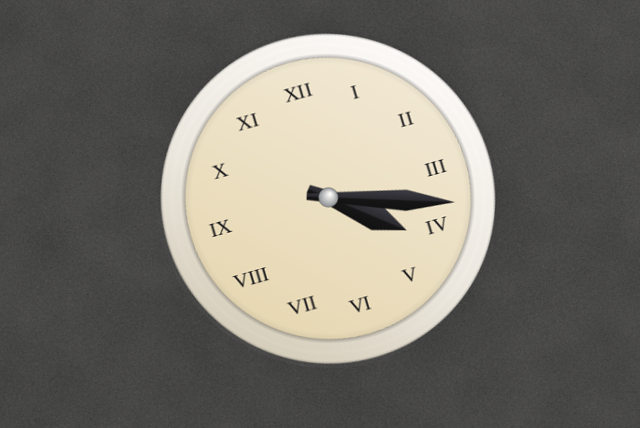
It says 4:18
